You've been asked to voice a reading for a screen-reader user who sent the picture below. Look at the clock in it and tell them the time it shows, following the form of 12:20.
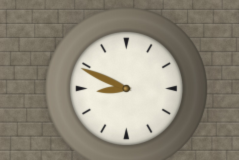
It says 8:49
